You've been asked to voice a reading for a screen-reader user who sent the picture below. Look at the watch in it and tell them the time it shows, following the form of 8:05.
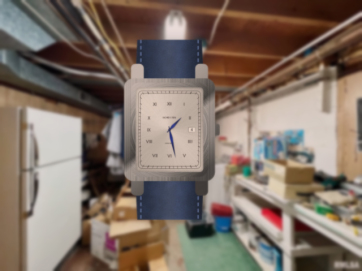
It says 1:28
